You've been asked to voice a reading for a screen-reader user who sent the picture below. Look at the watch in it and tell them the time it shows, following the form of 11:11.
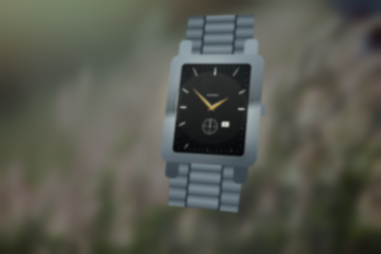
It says 1:52
